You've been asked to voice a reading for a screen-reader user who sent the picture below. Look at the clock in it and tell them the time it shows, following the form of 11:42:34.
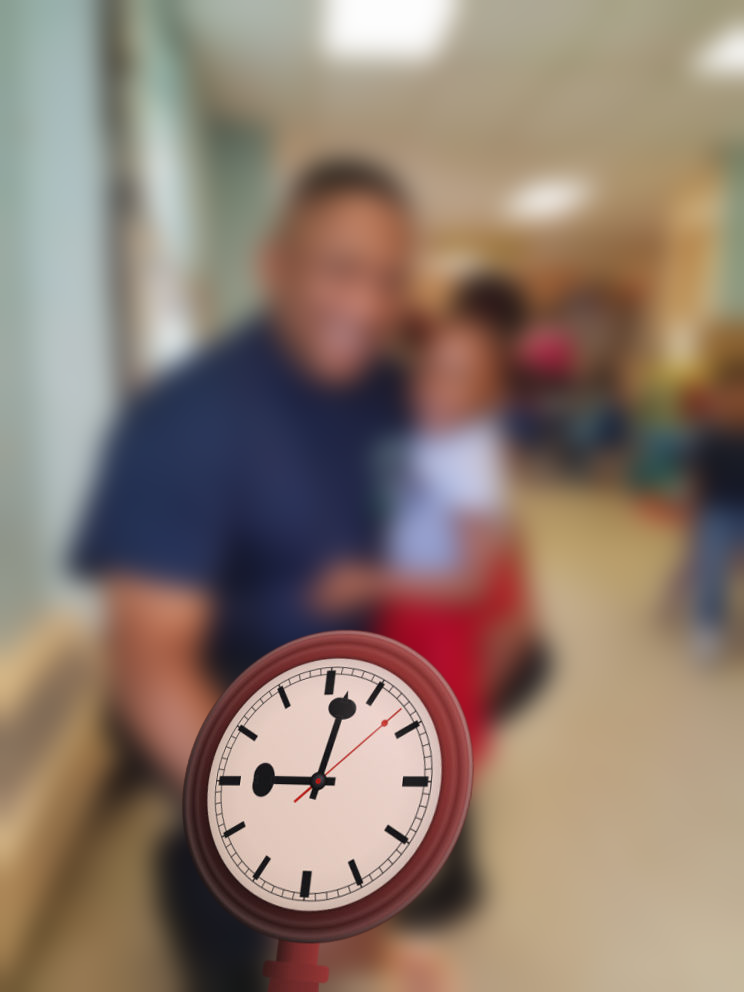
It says 9:02:08
